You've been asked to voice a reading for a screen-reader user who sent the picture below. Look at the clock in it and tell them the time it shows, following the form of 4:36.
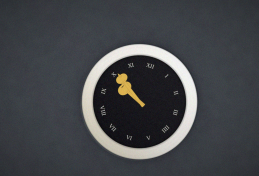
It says 9:51
